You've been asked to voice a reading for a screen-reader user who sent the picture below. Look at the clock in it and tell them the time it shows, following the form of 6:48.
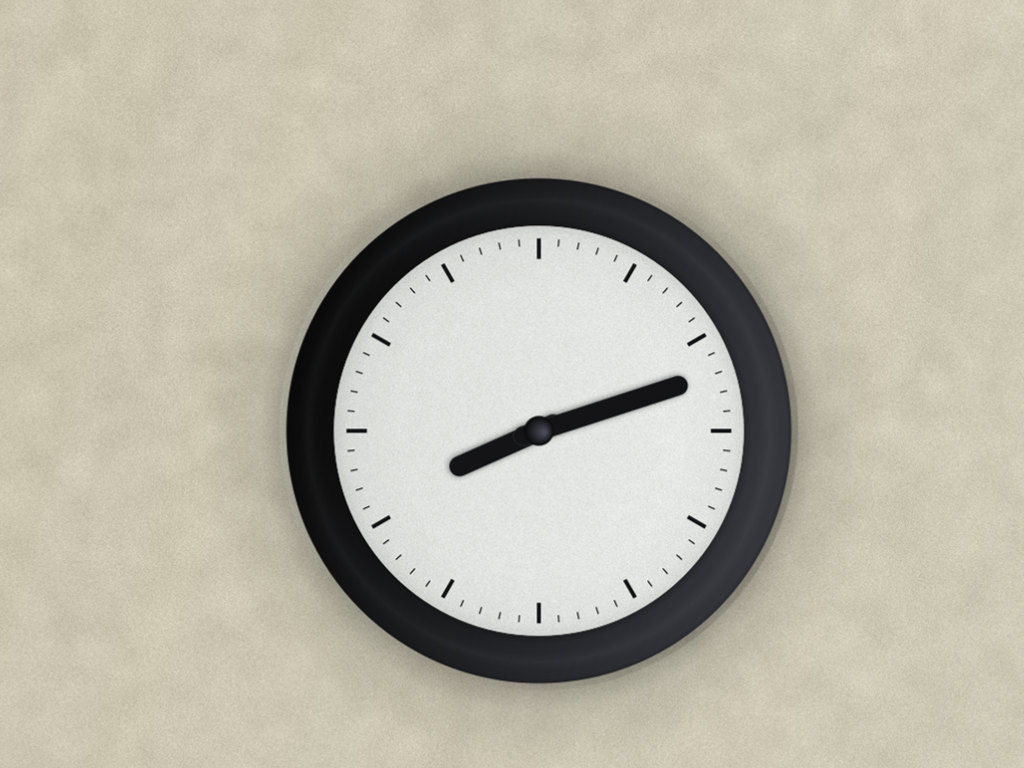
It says 8:12
